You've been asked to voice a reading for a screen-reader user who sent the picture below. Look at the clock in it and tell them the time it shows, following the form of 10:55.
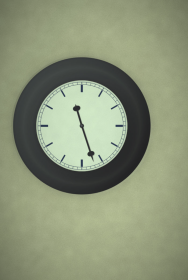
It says 11:27
